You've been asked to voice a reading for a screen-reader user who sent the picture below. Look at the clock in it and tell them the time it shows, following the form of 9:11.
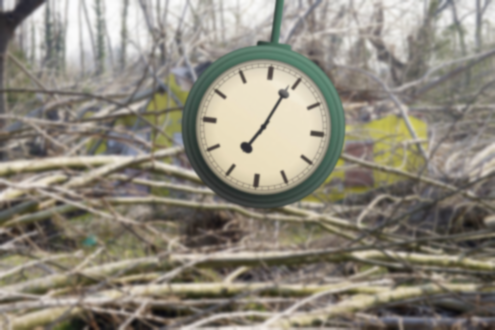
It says 7:04
